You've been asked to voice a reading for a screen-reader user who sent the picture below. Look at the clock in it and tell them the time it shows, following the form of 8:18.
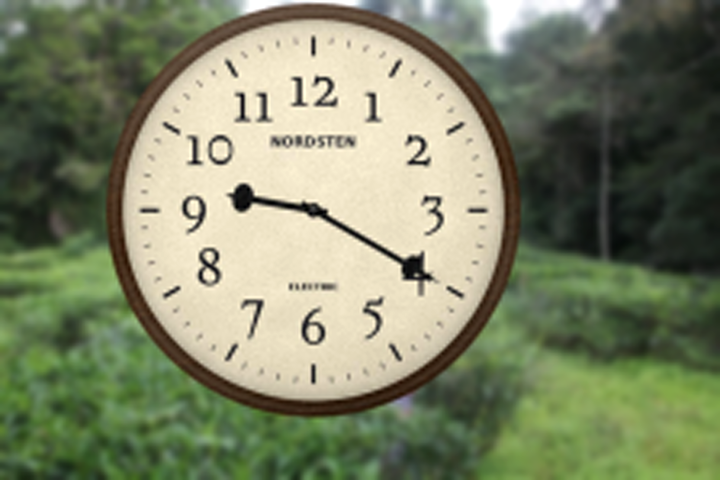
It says 9:20
